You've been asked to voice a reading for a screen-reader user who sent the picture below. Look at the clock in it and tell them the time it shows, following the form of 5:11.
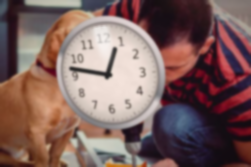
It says 12:47
